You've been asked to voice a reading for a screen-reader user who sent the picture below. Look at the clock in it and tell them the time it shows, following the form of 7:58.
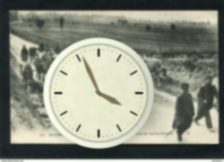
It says 3:56
